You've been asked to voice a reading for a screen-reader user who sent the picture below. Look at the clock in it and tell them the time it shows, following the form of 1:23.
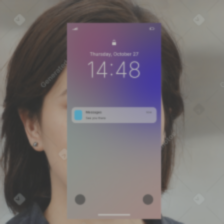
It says 14:48
